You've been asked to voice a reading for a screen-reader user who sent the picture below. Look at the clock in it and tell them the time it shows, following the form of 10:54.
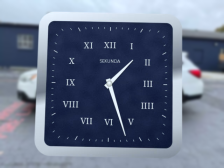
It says 1:27
